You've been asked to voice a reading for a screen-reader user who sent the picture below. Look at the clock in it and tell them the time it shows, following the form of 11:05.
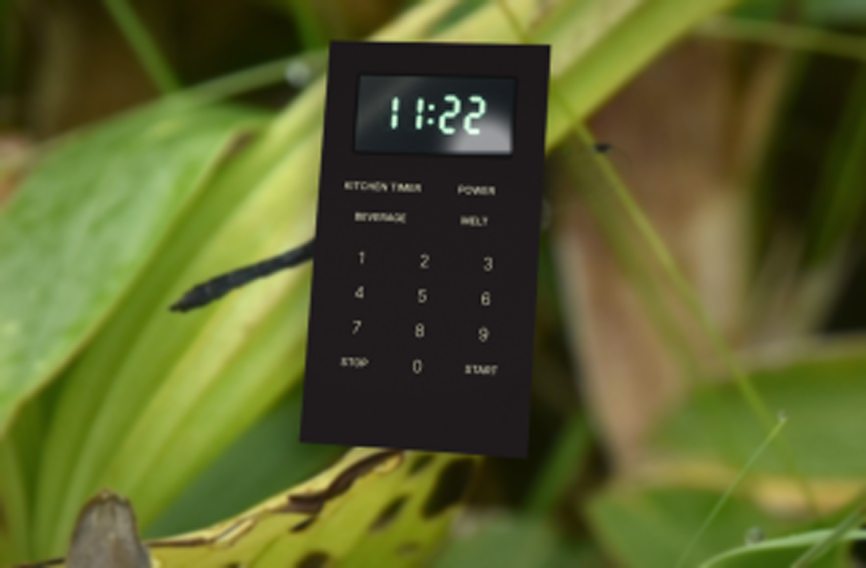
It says 11:22
